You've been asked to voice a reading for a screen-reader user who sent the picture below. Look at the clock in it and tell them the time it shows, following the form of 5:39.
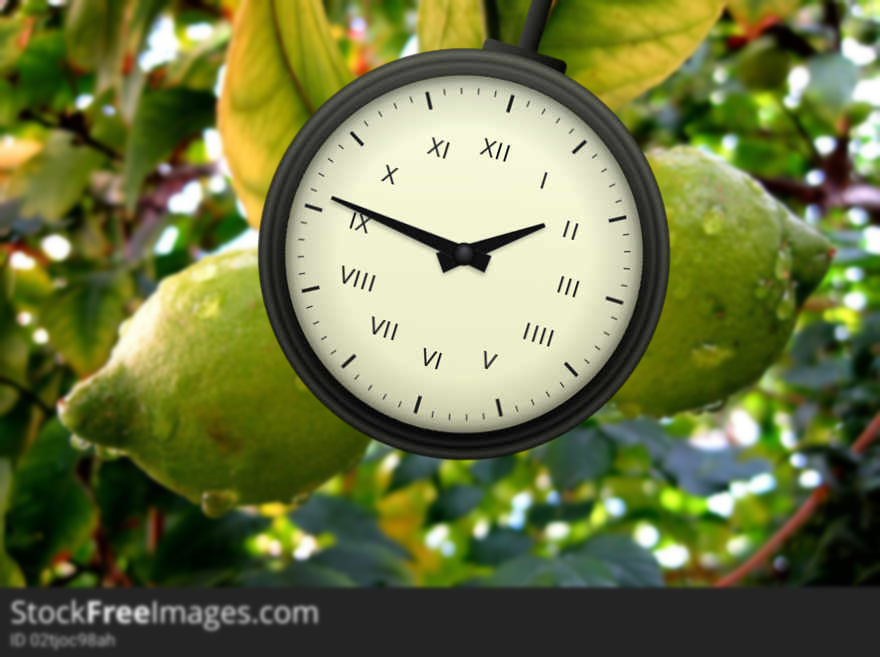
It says 1:46
